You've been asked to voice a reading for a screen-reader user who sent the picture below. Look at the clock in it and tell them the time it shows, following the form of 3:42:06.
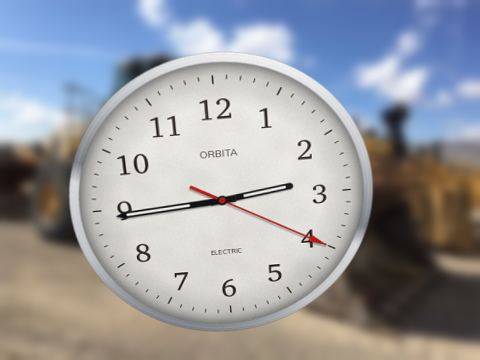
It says 2:44:20
